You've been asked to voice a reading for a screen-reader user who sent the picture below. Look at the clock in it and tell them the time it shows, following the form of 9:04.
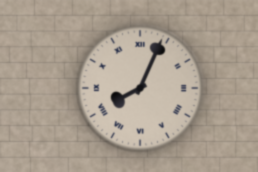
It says 8:04
